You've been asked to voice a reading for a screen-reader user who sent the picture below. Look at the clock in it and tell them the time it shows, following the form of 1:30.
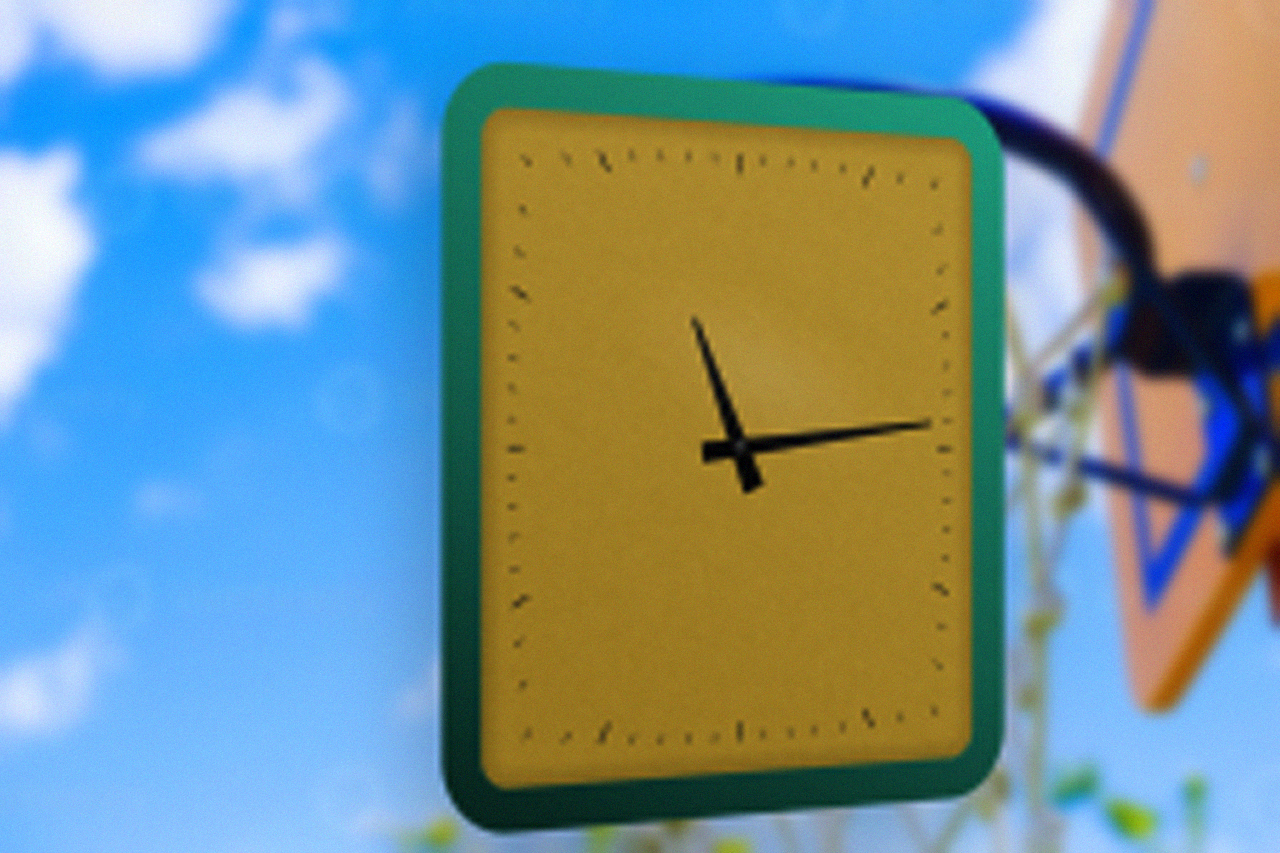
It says 11:14
